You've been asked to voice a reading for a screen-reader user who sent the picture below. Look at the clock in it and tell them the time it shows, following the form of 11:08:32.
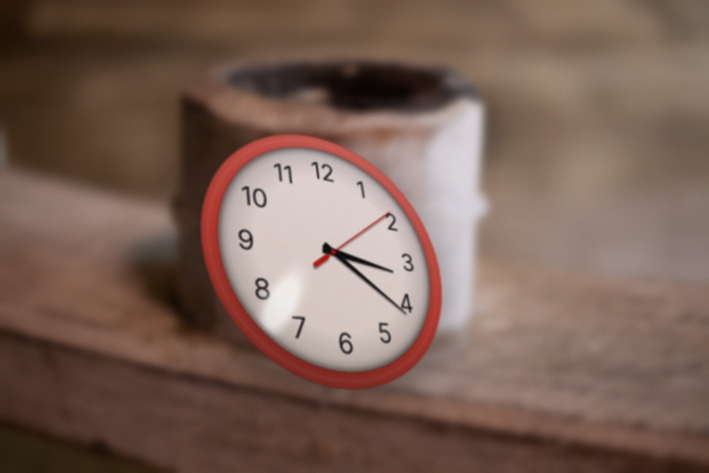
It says 3:21:09
